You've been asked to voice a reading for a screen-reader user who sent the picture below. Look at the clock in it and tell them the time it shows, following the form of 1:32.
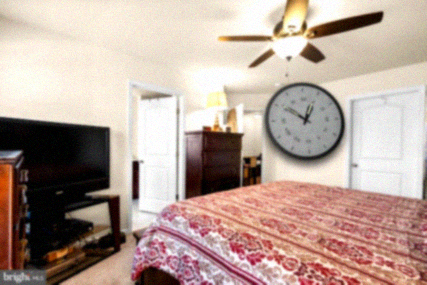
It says 12:51
